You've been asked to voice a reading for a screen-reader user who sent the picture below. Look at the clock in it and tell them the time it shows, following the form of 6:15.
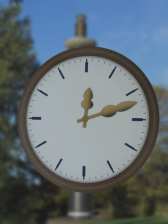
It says 12:12
